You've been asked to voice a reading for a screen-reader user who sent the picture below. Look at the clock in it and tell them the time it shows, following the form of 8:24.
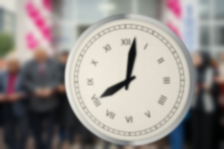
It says 8:02
